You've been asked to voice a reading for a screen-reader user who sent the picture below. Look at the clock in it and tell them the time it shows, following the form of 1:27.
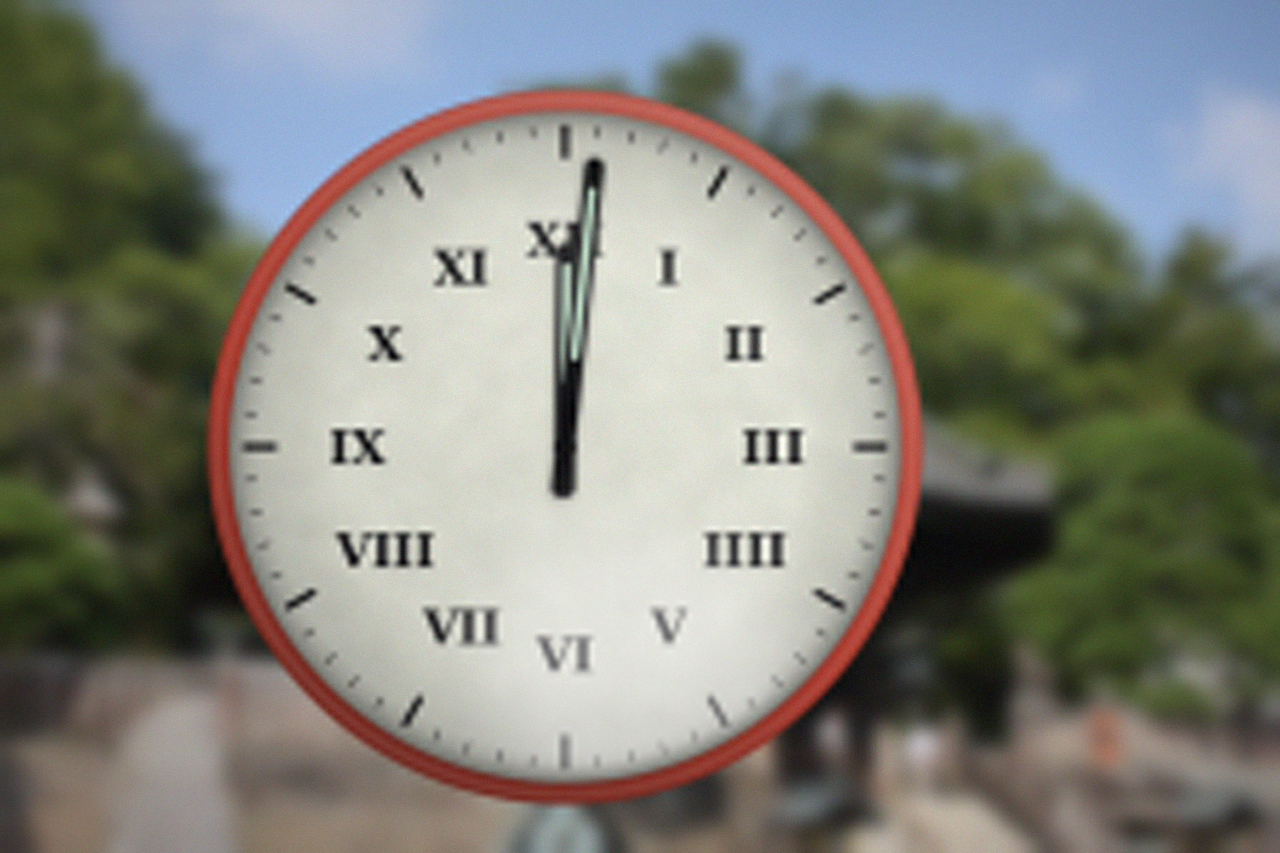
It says 12:01
